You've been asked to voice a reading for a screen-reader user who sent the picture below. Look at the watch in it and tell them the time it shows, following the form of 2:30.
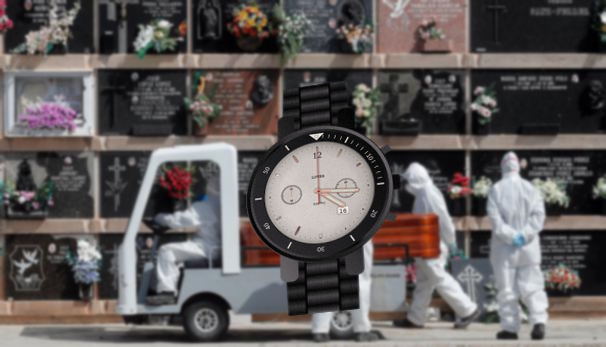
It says 4:16
